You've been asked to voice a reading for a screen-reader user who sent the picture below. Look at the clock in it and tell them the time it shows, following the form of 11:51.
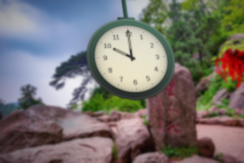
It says 10:00
